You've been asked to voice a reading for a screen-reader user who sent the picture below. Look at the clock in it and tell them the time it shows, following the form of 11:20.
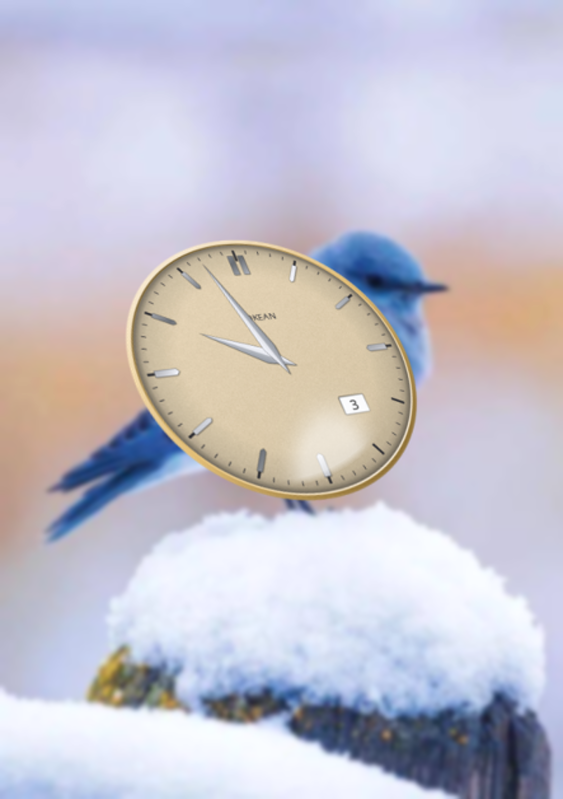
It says 9:57
